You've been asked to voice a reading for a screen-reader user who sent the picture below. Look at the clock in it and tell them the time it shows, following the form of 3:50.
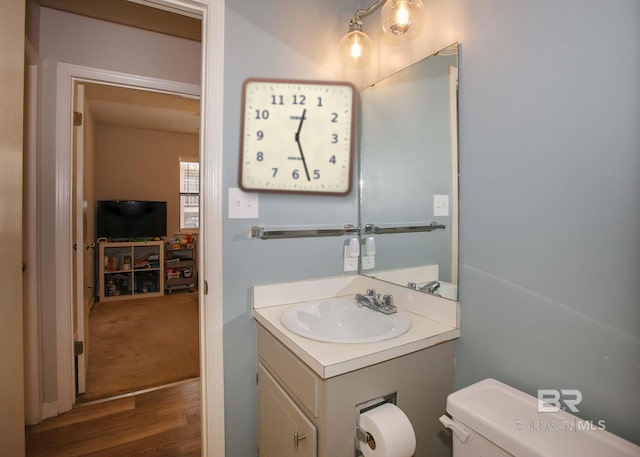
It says 12:27
